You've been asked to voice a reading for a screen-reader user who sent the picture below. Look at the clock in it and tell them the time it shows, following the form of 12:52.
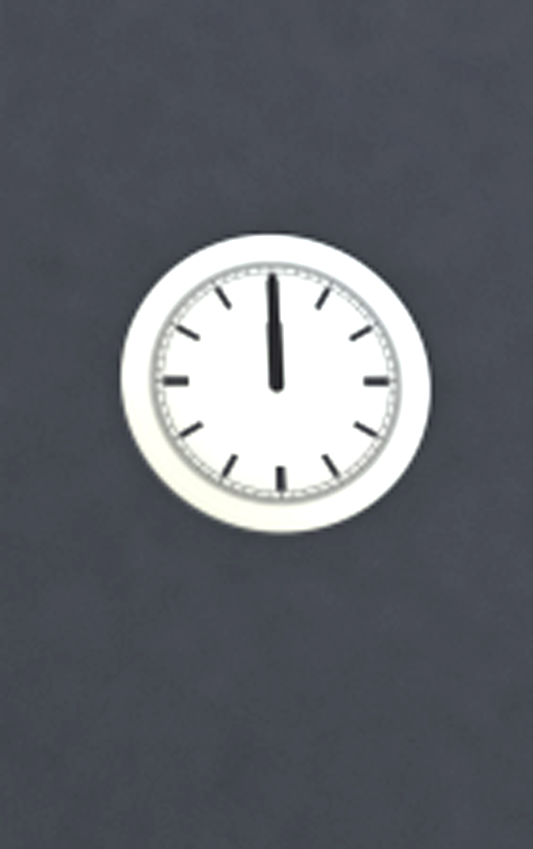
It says 12:00
